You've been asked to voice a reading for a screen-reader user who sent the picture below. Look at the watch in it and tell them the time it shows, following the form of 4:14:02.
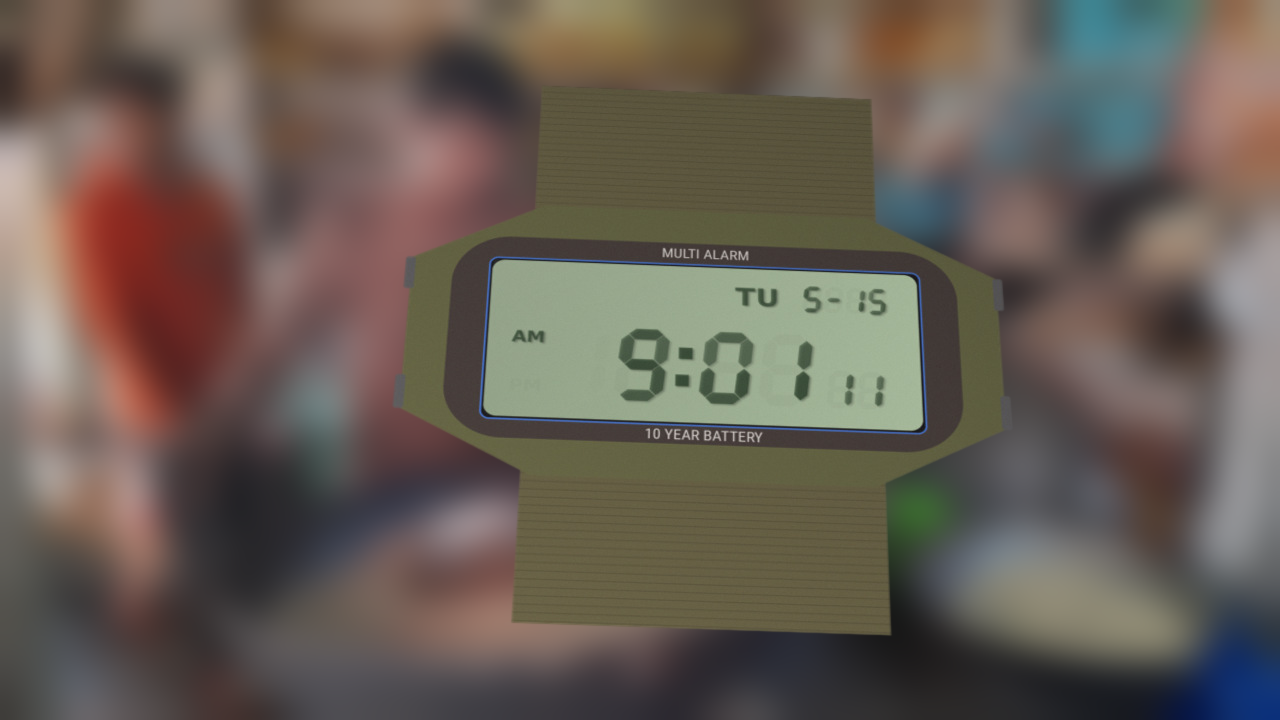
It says 9:01:11
